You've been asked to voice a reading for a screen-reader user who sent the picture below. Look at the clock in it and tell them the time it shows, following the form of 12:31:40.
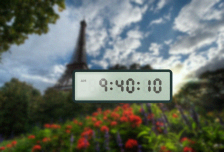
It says 9:40:10
